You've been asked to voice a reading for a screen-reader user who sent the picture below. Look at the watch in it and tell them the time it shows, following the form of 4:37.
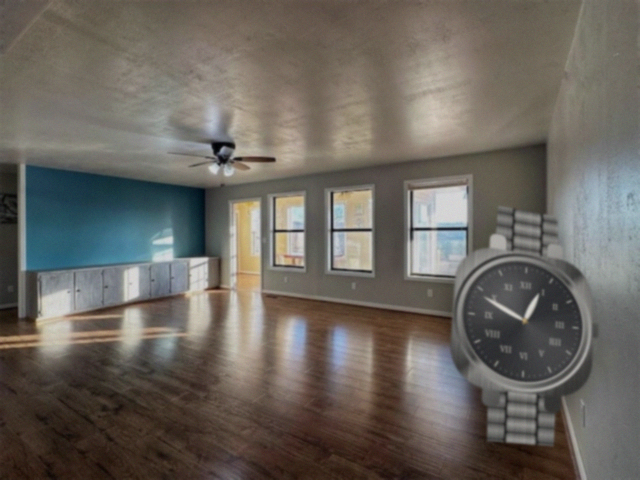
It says 12:49
